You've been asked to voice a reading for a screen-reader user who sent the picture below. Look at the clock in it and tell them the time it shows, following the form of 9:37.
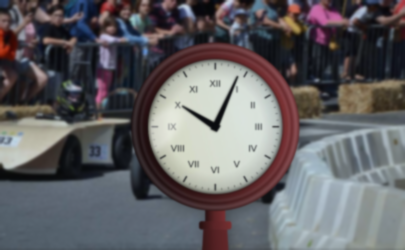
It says 10:04
